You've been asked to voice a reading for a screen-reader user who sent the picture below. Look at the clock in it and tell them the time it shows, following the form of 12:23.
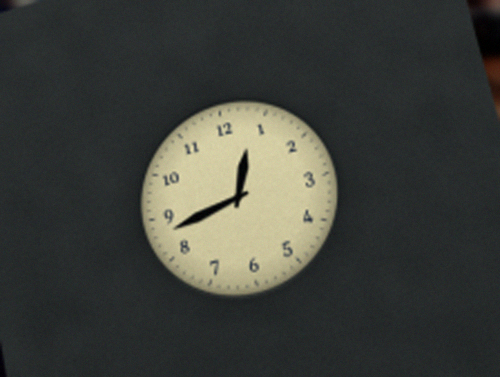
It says 12:43
